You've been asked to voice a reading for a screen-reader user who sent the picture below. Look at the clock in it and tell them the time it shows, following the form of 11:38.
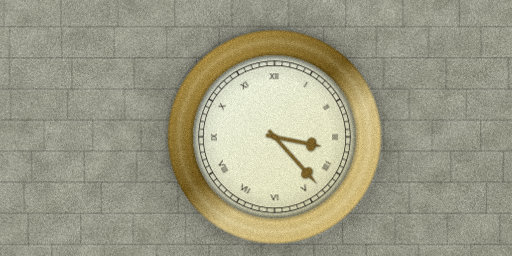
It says 3:23
